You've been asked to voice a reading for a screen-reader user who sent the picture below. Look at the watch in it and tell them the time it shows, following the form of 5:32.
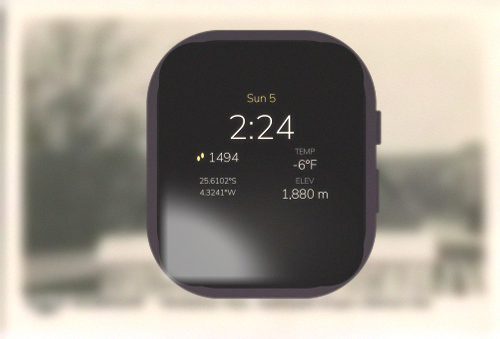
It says 2:24
